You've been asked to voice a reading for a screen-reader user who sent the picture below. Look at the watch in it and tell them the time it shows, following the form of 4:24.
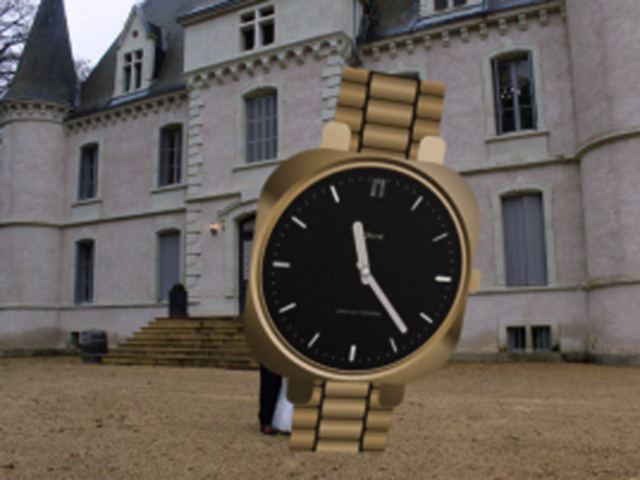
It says 11:23
